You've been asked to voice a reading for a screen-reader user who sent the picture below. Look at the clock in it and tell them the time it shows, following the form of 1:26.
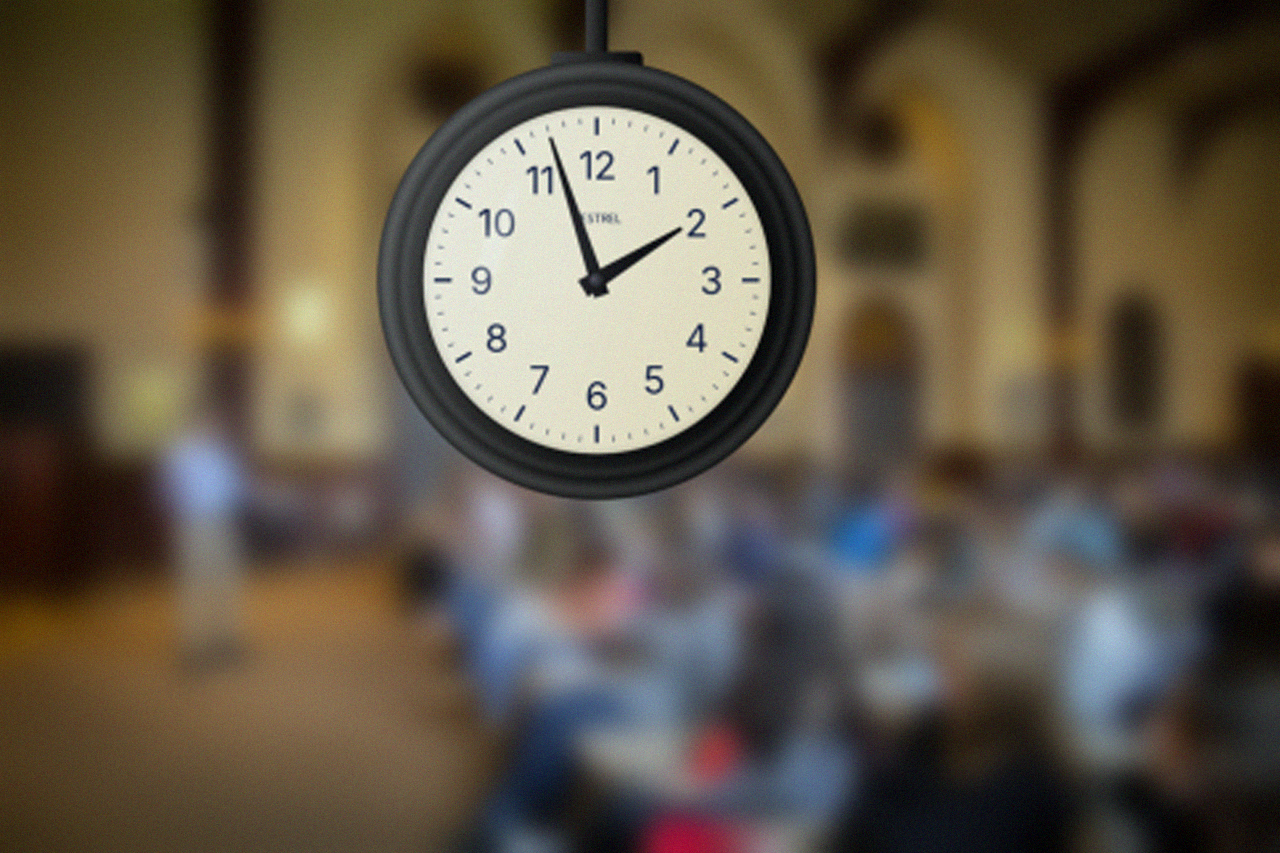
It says 1:57
